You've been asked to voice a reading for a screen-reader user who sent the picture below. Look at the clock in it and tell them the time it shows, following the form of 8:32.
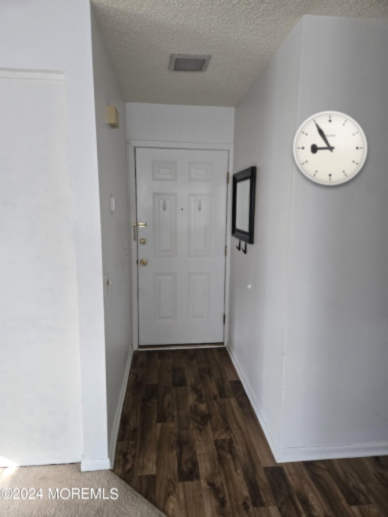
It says 8:55
